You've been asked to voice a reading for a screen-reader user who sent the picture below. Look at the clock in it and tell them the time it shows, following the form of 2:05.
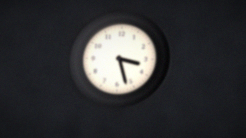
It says 3:27
